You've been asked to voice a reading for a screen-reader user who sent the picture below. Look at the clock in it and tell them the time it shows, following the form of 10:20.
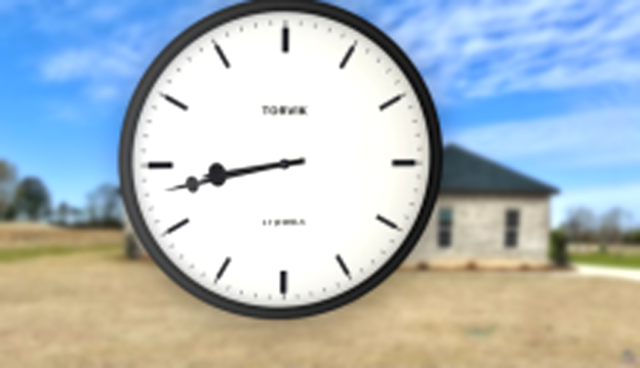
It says 8:43
